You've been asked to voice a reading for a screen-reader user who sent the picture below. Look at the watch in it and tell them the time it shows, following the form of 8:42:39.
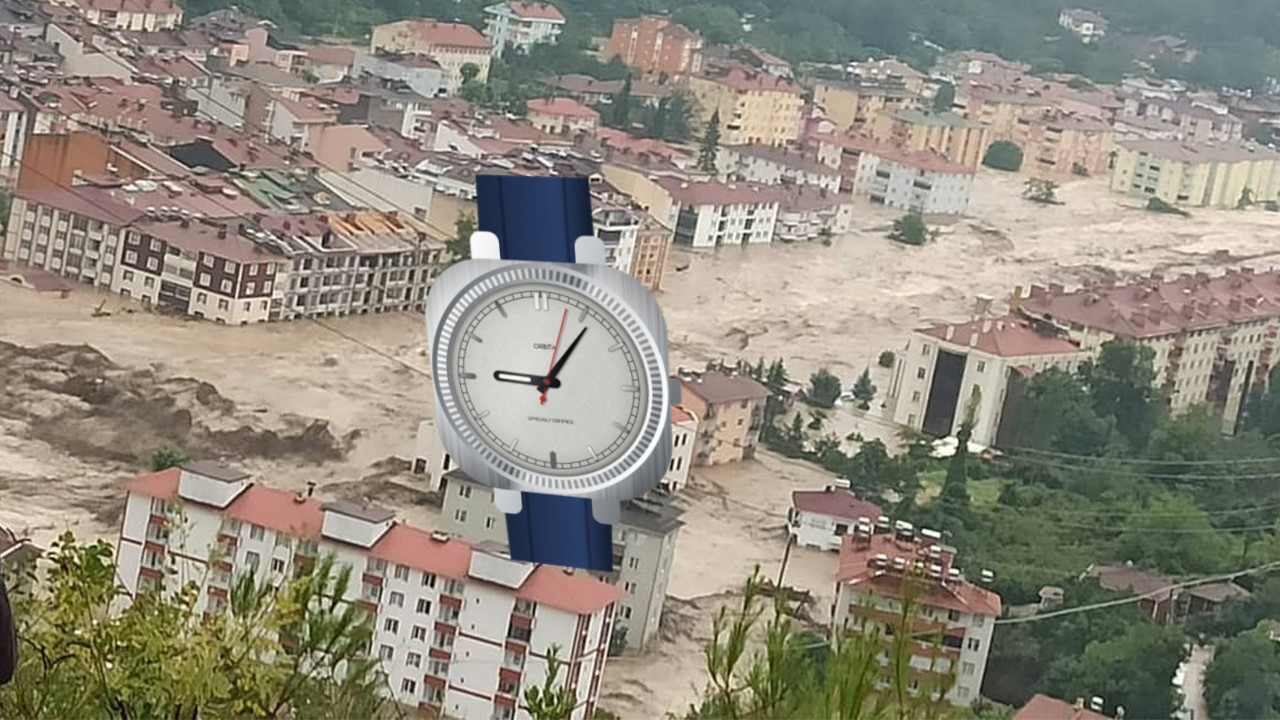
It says 9:06:03
